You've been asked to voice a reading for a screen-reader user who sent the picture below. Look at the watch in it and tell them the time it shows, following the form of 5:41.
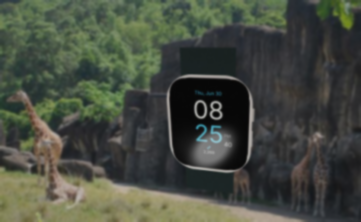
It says 8:25
